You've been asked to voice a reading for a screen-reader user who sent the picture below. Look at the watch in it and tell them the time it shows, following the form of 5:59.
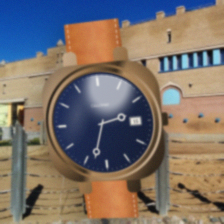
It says 2:33
